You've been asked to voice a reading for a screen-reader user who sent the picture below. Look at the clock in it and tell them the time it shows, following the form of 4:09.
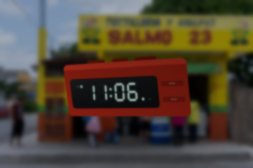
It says 11:06
